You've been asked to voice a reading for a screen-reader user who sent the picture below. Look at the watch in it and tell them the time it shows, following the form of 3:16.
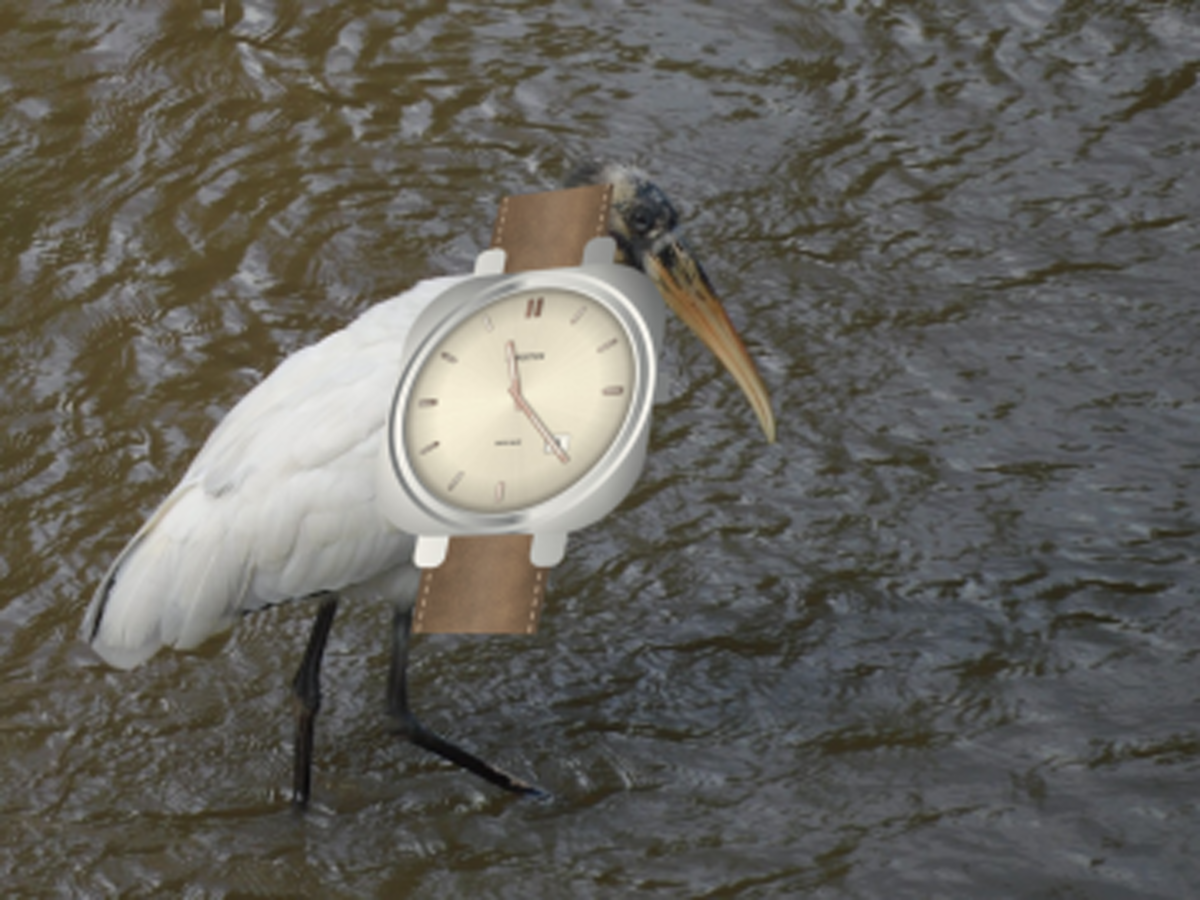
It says 11:23
